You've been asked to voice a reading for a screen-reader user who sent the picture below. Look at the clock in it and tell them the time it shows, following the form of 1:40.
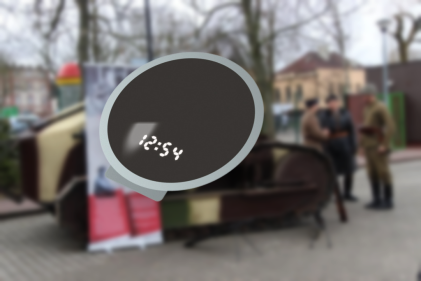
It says 12:54
